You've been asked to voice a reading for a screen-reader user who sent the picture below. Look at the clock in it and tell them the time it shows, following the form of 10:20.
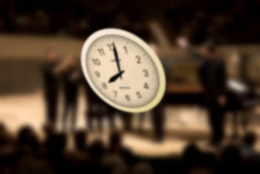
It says 8:01
